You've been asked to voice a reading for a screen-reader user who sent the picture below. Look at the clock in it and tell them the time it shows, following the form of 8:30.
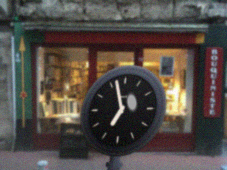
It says 6:57
